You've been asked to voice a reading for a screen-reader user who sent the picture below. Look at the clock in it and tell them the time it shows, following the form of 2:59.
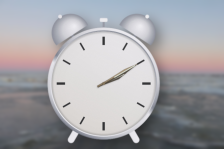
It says 2:10
